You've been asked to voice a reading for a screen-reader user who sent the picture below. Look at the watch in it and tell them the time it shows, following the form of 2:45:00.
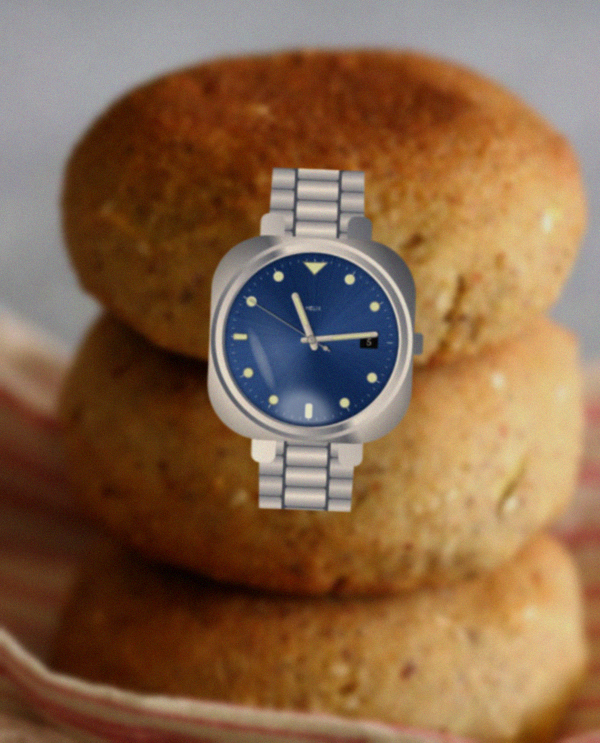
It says 11:13:50
